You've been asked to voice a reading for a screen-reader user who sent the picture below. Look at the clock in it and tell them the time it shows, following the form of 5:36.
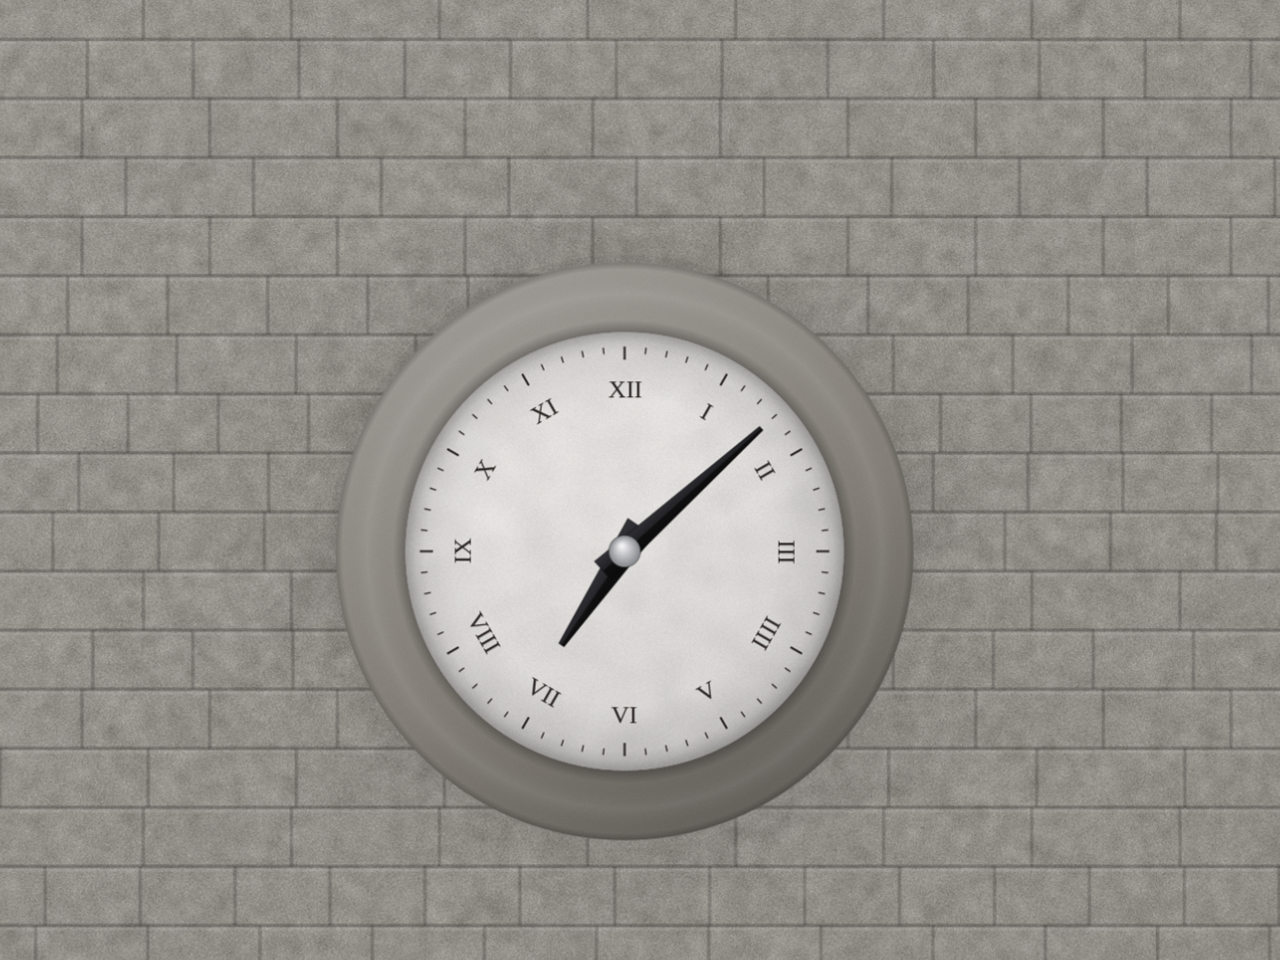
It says 7:08
